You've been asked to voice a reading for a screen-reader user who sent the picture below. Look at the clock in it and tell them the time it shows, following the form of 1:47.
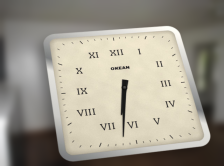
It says 6:32
